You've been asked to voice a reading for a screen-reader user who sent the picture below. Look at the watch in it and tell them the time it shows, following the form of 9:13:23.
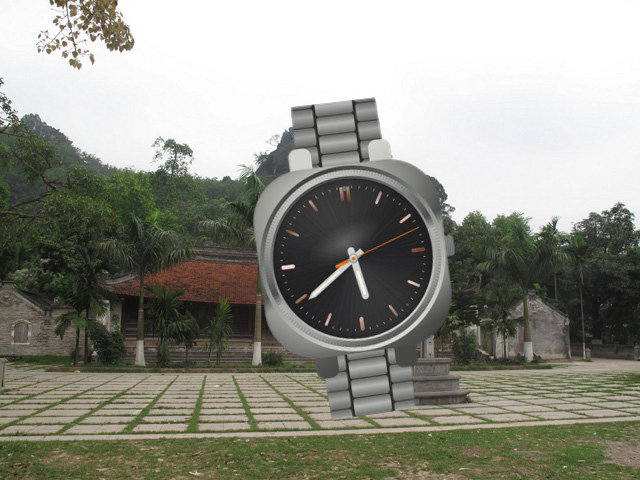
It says 5:39:12
